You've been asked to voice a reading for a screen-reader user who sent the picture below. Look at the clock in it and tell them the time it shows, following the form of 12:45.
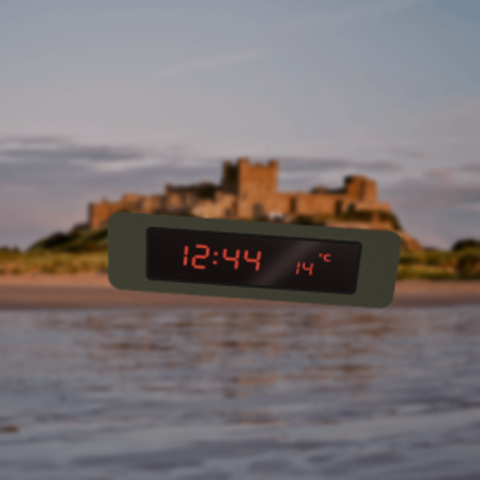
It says 12:44
